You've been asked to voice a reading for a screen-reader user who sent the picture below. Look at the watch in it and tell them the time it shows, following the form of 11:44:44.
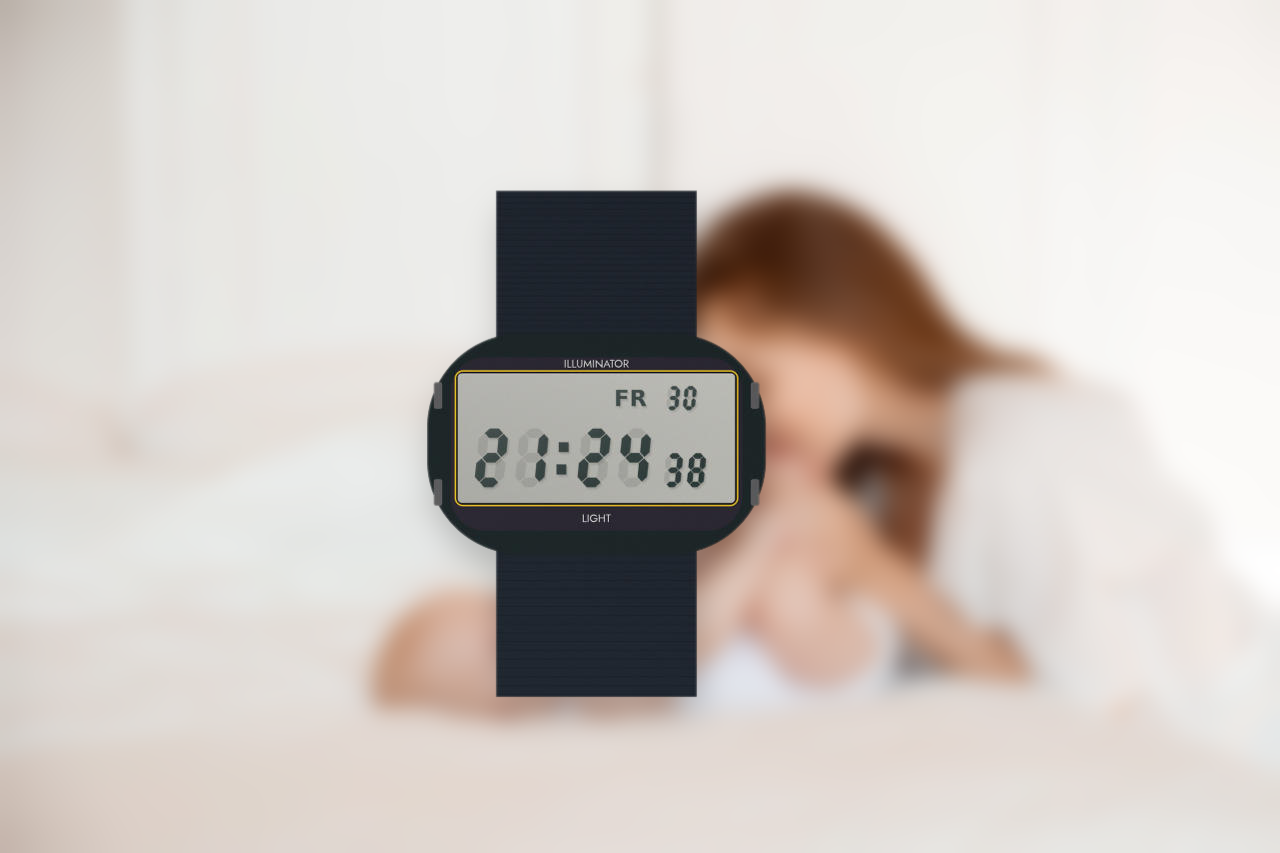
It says 21:24:38
